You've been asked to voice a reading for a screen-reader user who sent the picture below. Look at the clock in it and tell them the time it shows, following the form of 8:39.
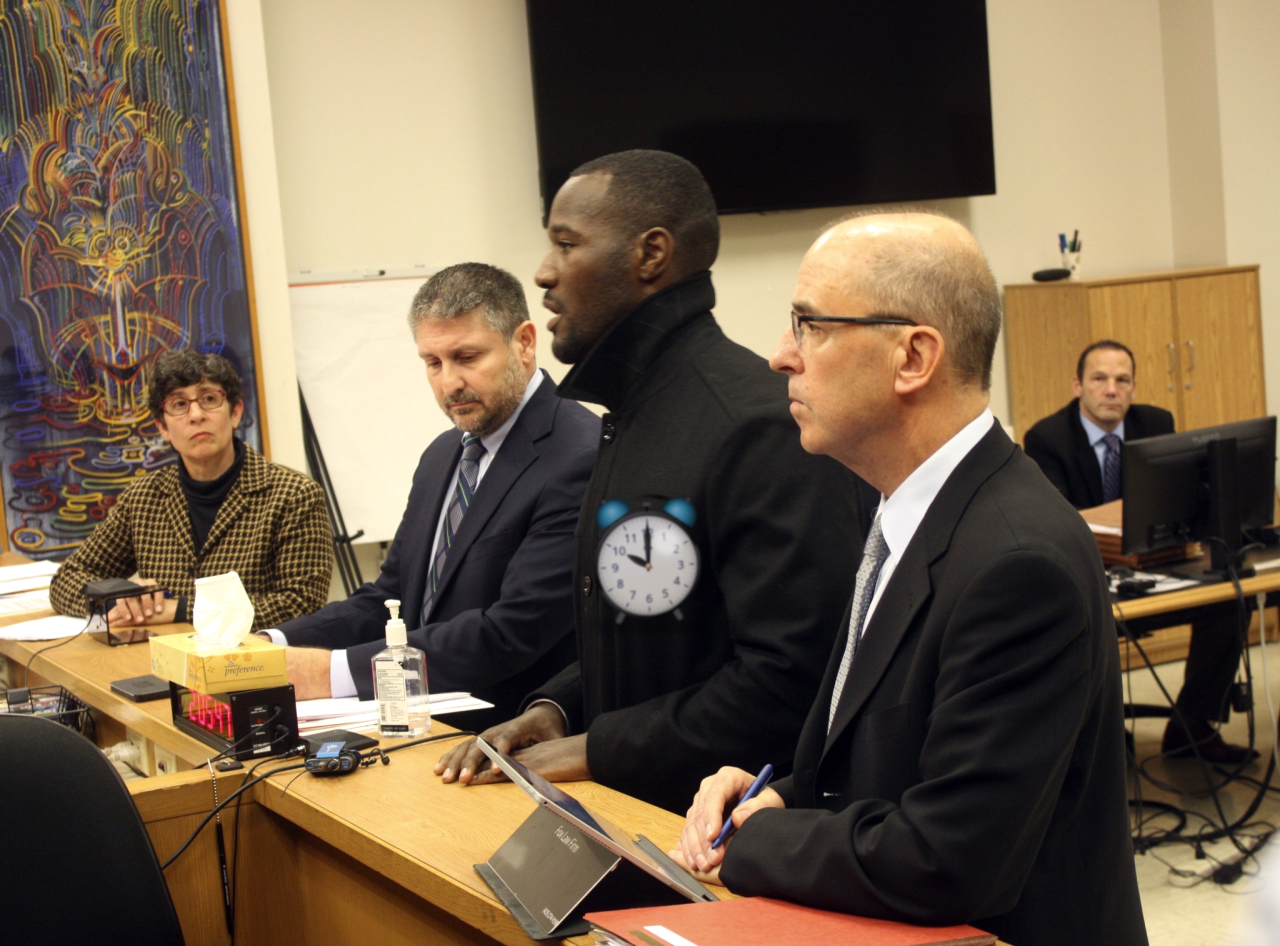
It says 10:00
